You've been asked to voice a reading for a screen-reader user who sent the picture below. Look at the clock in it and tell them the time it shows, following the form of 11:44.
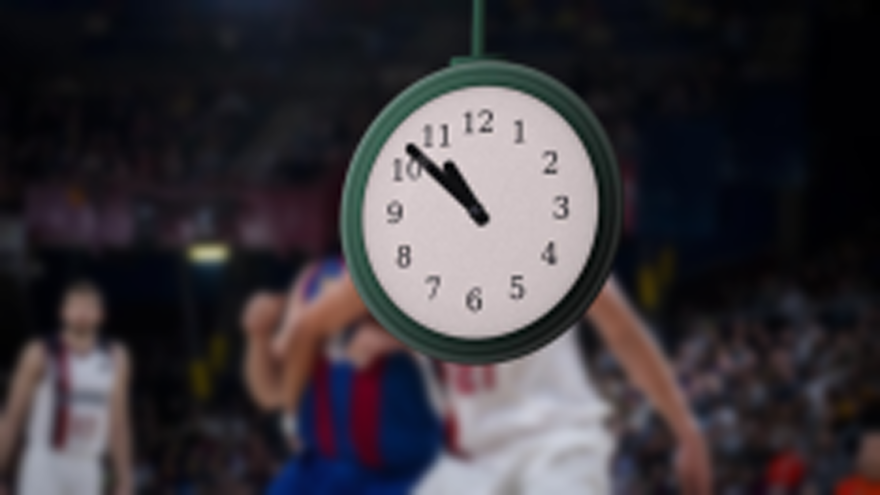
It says 10:52
